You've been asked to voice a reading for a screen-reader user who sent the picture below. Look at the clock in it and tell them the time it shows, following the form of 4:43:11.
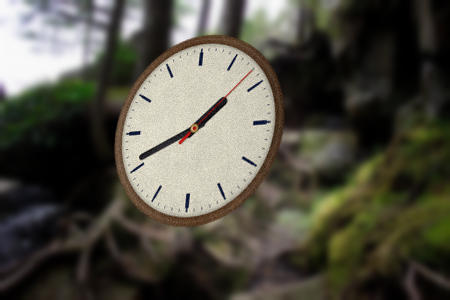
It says 1:41:08
